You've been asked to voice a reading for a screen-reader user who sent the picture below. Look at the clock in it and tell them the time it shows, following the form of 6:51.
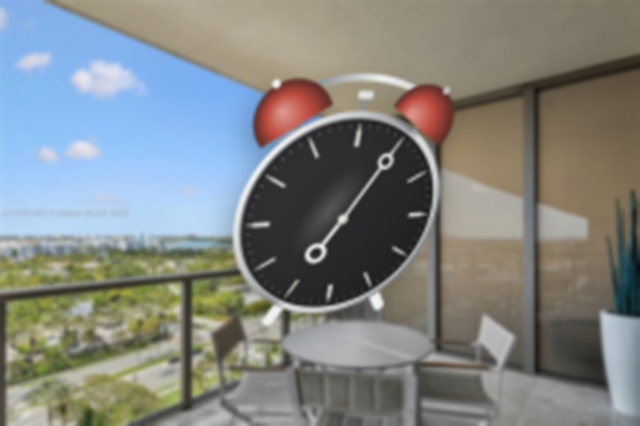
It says 7:05
